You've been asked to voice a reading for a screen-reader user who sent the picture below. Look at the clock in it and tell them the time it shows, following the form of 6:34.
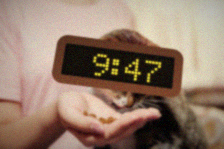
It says 9:47
